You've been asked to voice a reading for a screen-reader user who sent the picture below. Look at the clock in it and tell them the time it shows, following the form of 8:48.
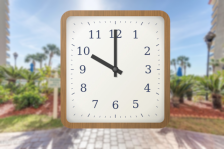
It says 10:00
